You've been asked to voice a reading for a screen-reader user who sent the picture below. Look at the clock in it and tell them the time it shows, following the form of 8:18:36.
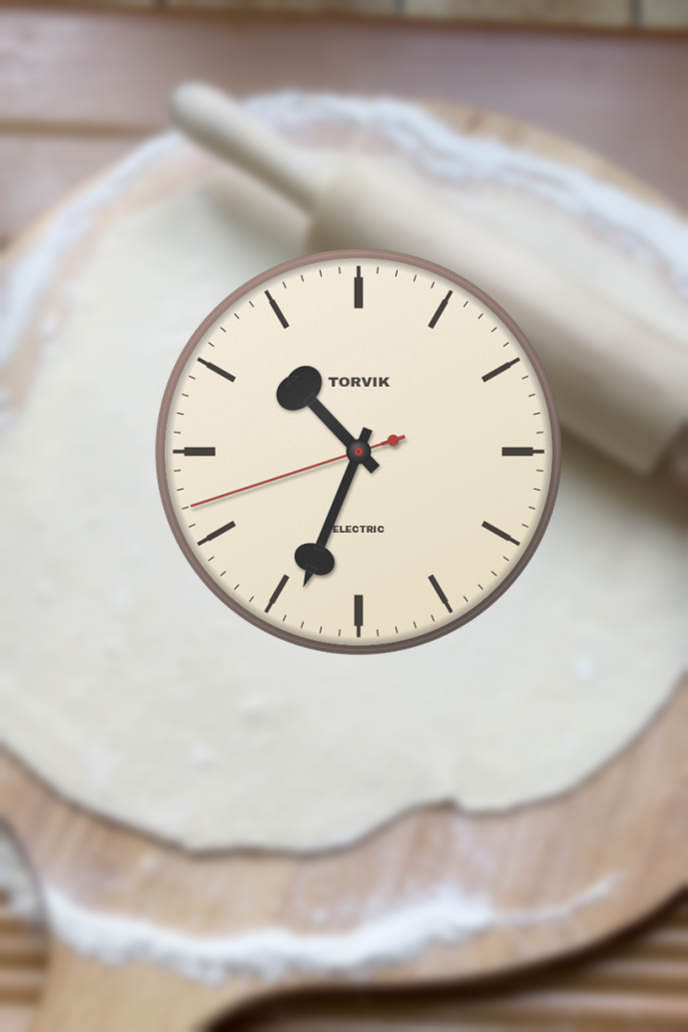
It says 10:33:42
